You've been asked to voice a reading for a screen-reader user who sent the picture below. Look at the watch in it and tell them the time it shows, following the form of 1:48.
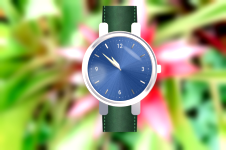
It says 10:52
